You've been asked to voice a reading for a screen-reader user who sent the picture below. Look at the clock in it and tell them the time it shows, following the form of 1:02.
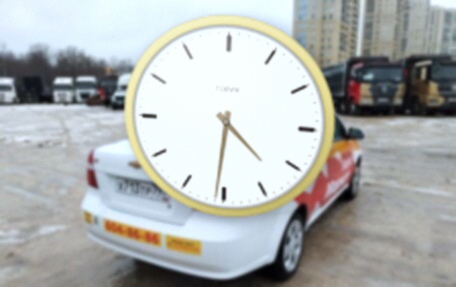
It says 4:31
